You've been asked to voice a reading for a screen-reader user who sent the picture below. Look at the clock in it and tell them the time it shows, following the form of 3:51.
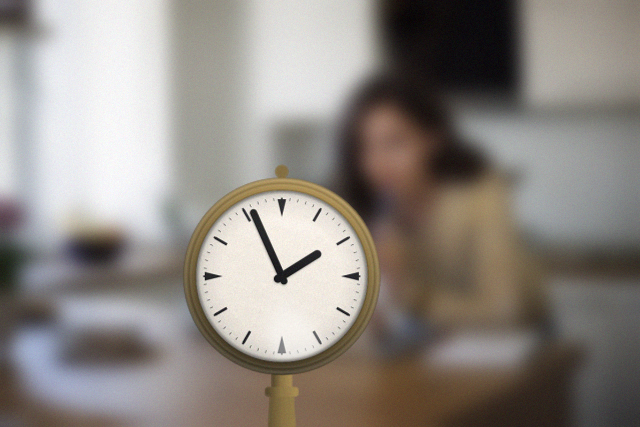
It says 1:56
